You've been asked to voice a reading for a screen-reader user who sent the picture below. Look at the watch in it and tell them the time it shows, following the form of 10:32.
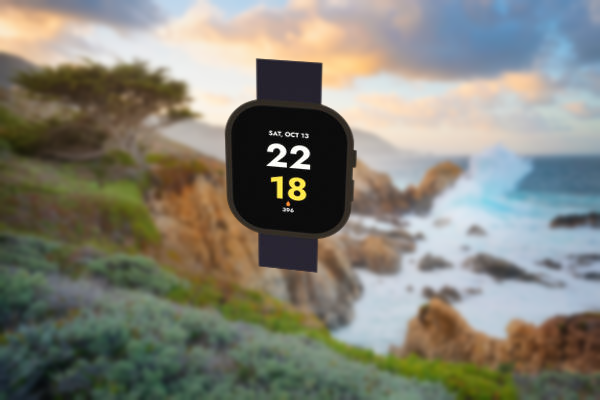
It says 22:18
